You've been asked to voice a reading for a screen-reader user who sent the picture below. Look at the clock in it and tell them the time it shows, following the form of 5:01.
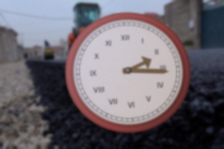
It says 2:16
